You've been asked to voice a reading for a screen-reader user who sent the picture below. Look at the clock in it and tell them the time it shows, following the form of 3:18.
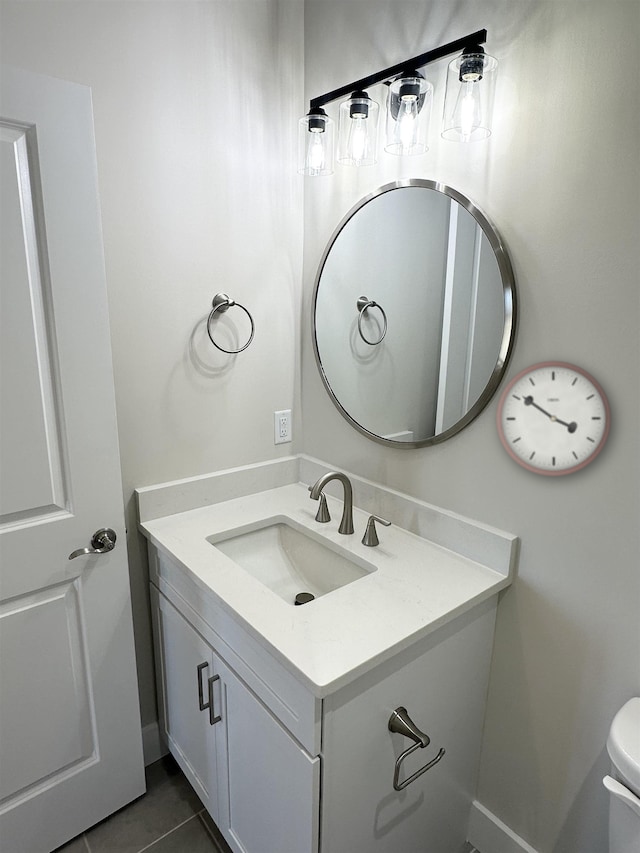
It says 3:51
